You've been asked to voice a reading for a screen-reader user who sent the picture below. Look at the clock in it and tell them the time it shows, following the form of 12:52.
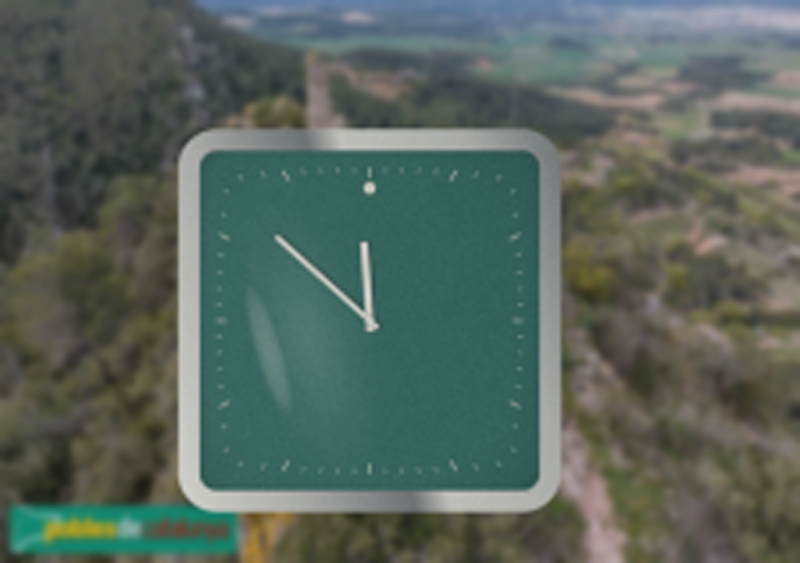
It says 11:52
